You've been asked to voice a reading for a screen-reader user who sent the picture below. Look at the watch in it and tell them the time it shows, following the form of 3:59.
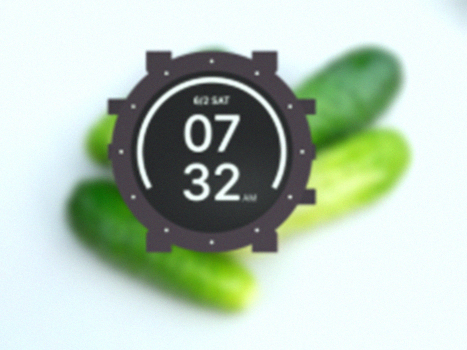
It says 7:32
